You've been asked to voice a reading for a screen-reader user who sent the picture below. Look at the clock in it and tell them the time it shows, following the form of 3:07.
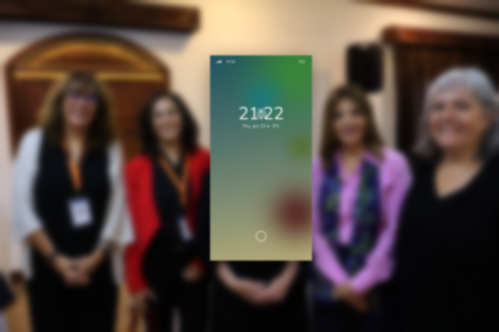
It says 21:22
